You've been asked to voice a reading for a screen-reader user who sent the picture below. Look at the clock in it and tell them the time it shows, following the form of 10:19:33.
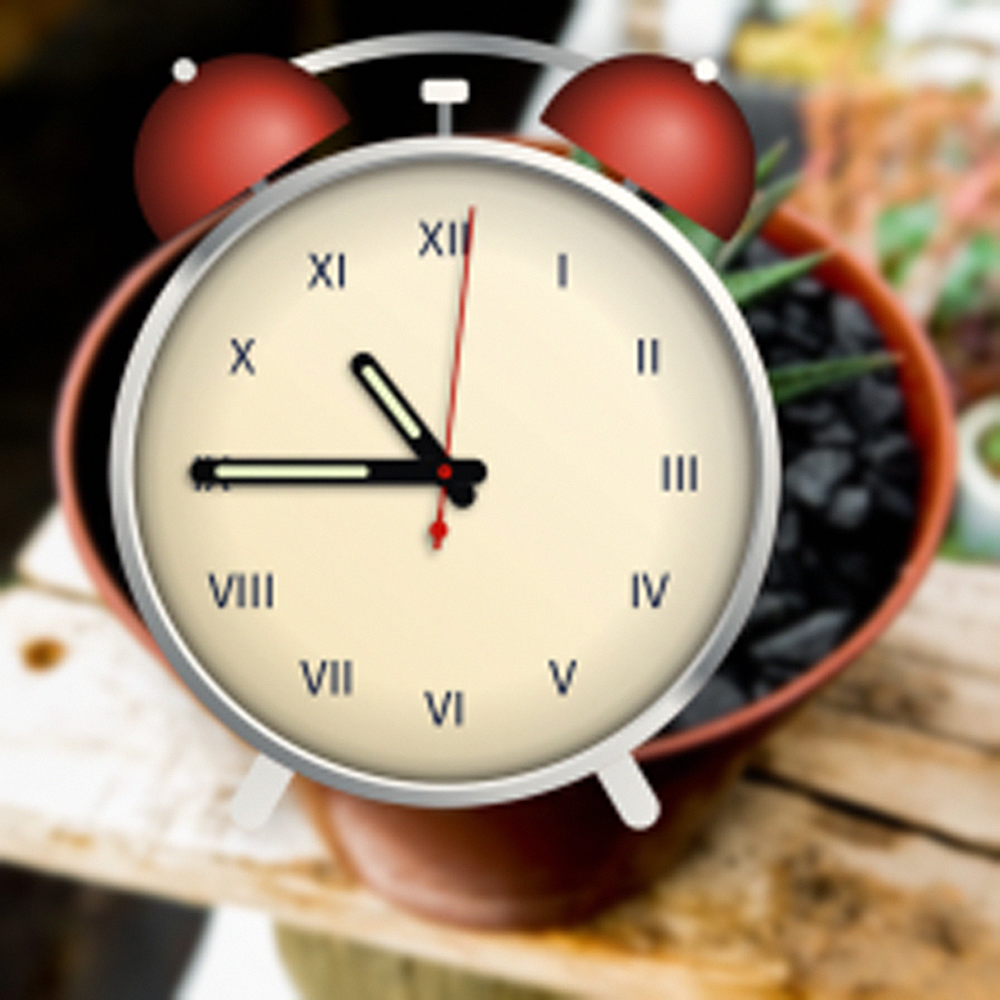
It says 10:45:01
